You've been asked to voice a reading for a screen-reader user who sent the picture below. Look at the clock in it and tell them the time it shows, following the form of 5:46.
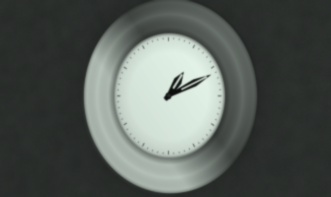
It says 1:11
